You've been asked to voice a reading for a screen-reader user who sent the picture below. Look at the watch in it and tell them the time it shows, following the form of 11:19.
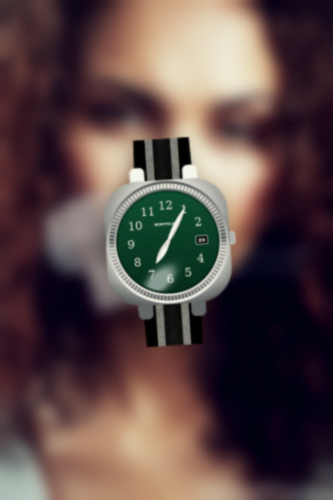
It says 7:05
